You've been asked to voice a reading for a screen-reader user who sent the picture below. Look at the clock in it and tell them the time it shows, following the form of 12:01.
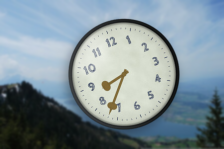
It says 8:37
